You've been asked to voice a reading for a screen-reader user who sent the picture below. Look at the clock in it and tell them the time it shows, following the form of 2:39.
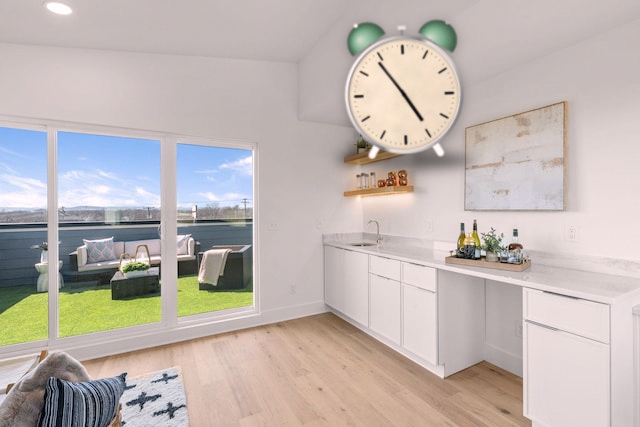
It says 4:54
